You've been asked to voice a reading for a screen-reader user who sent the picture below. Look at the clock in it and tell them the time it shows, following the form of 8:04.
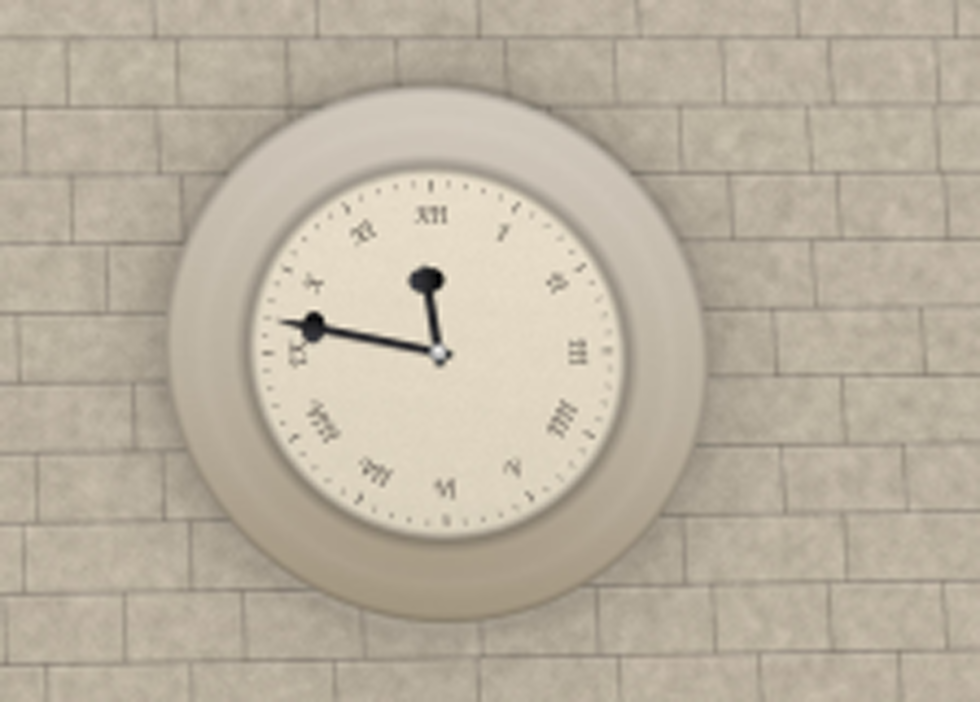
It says 11:47
